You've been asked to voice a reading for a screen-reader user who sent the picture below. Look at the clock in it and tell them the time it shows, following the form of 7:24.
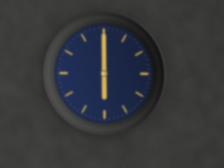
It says 6:00
